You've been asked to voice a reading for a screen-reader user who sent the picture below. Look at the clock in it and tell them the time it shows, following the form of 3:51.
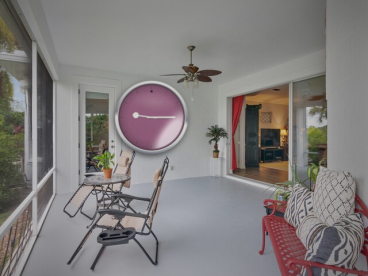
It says 9:15
